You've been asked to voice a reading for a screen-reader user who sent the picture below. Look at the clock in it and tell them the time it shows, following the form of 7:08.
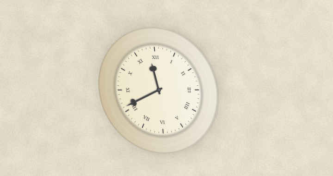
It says 11:41
